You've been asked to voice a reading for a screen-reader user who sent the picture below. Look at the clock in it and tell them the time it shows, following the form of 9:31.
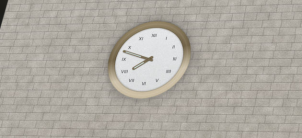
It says 7:48
